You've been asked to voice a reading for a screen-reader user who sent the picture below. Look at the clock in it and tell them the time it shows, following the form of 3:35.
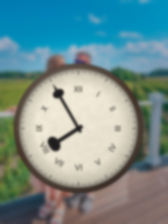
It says 7:55
